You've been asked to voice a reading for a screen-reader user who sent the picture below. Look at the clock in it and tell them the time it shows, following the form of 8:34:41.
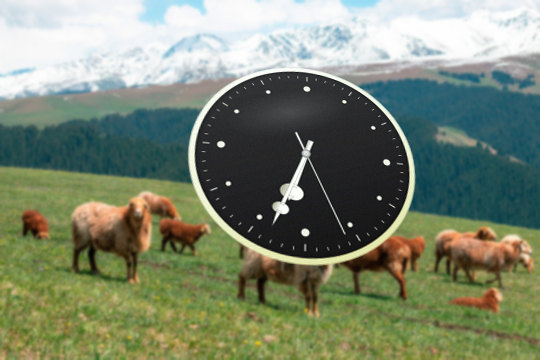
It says 6:33:26
